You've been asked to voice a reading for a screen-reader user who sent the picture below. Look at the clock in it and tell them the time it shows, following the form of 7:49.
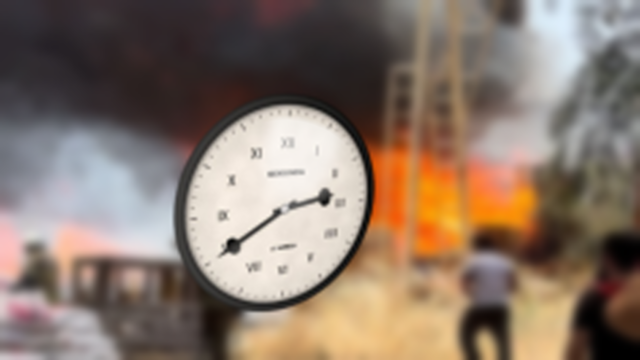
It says 2:40
